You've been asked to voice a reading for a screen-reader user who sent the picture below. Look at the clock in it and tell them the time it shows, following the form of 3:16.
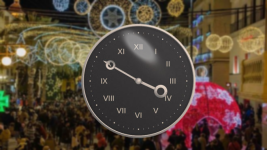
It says 3:50
